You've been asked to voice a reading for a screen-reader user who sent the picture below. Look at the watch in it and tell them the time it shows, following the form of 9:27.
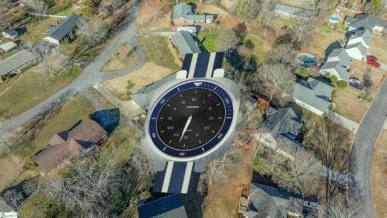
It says 6:32
